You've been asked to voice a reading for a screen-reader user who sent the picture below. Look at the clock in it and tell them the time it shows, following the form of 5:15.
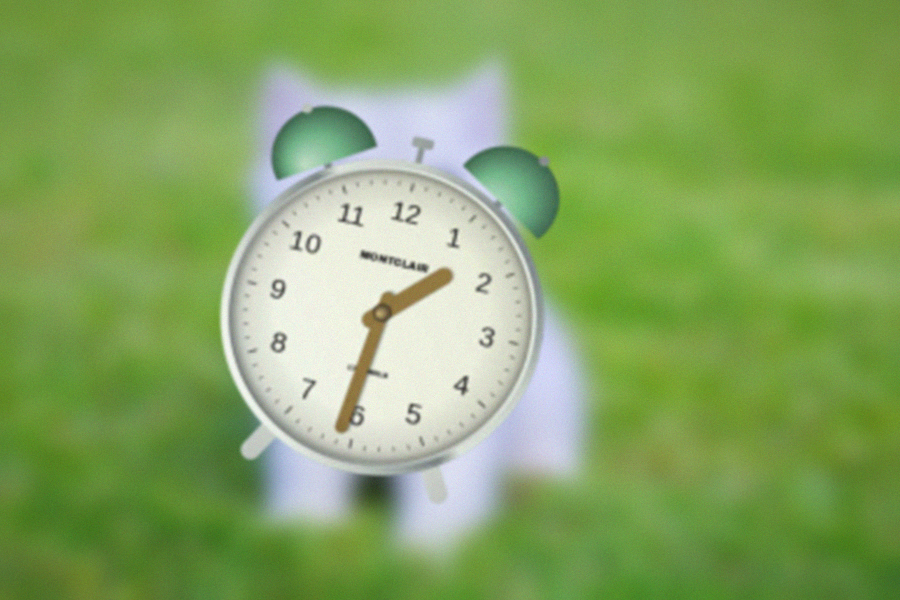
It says 1:31
